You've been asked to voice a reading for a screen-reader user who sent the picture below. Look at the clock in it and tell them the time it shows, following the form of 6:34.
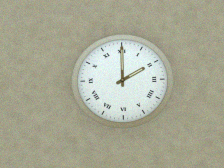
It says 2:00
